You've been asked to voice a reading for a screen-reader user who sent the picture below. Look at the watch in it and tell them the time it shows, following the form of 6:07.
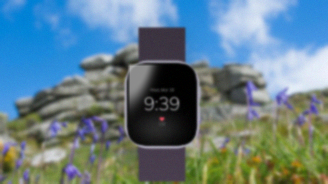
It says 9:39
